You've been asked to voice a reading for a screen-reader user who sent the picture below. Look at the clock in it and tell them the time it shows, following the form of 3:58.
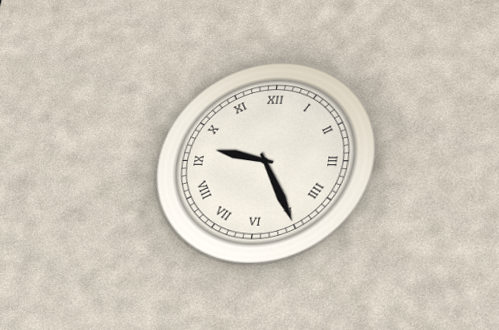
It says 9:25
